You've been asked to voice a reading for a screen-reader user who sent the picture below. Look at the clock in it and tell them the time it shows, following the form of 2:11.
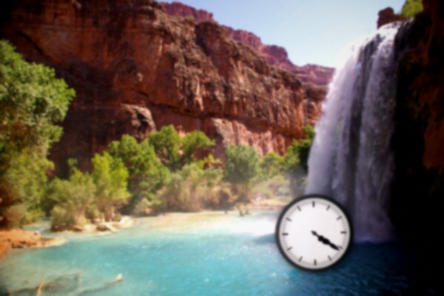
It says 4:21
